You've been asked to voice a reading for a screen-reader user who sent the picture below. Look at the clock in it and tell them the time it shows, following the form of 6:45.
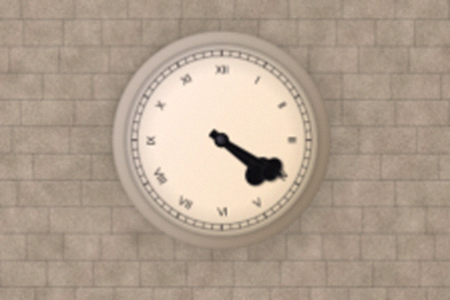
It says 4:20
